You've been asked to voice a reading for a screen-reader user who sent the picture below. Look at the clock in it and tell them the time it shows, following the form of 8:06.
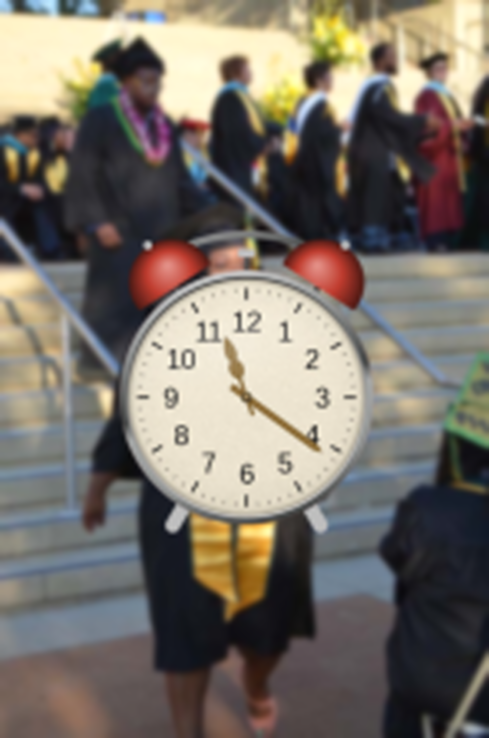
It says 11:21
